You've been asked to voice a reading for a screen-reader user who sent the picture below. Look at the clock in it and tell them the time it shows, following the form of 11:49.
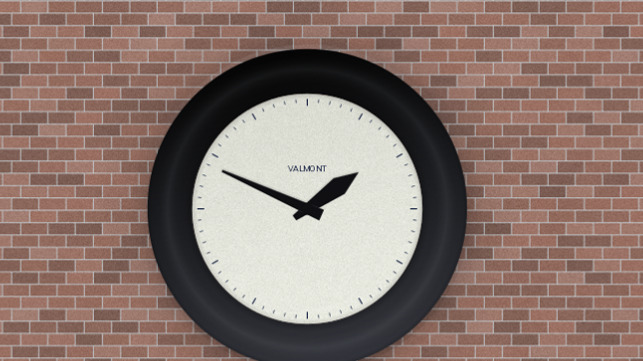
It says 1:49
